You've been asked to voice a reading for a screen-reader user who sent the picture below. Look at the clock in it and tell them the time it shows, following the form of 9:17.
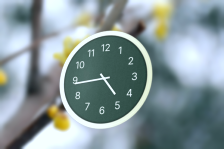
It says 4:44
